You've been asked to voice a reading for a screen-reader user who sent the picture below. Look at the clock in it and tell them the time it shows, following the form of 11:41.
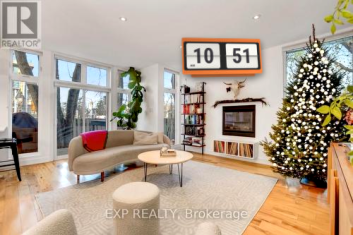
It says 10:51
